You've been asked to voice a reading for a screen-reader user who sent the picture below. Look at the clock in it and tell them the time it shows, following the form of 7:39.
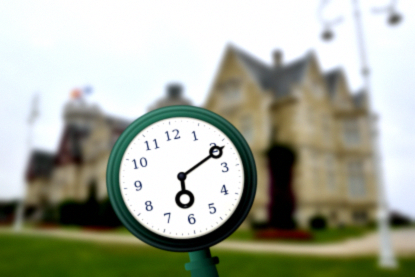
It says 6:11
